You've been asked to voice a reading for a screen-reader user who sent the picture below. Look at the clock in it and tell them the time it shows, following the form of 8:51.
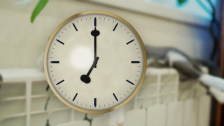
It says 7:00
